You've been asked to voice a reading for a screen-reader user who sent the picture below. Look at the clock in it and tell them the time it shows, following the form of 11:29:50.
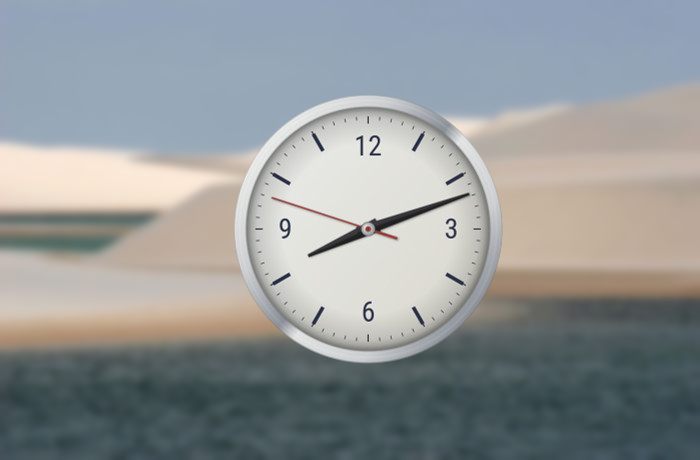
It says 8:11:48
